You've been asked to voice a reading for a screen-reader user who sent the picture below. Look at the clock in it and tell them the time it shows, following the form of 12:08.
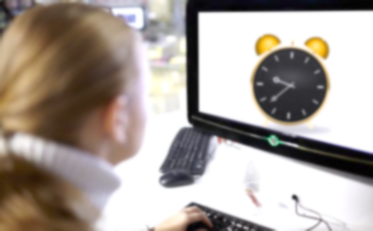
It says 9:38
